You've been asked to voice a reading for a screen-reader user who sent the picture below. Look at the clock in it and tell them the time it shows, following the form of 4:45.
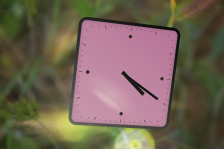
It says 4:20
